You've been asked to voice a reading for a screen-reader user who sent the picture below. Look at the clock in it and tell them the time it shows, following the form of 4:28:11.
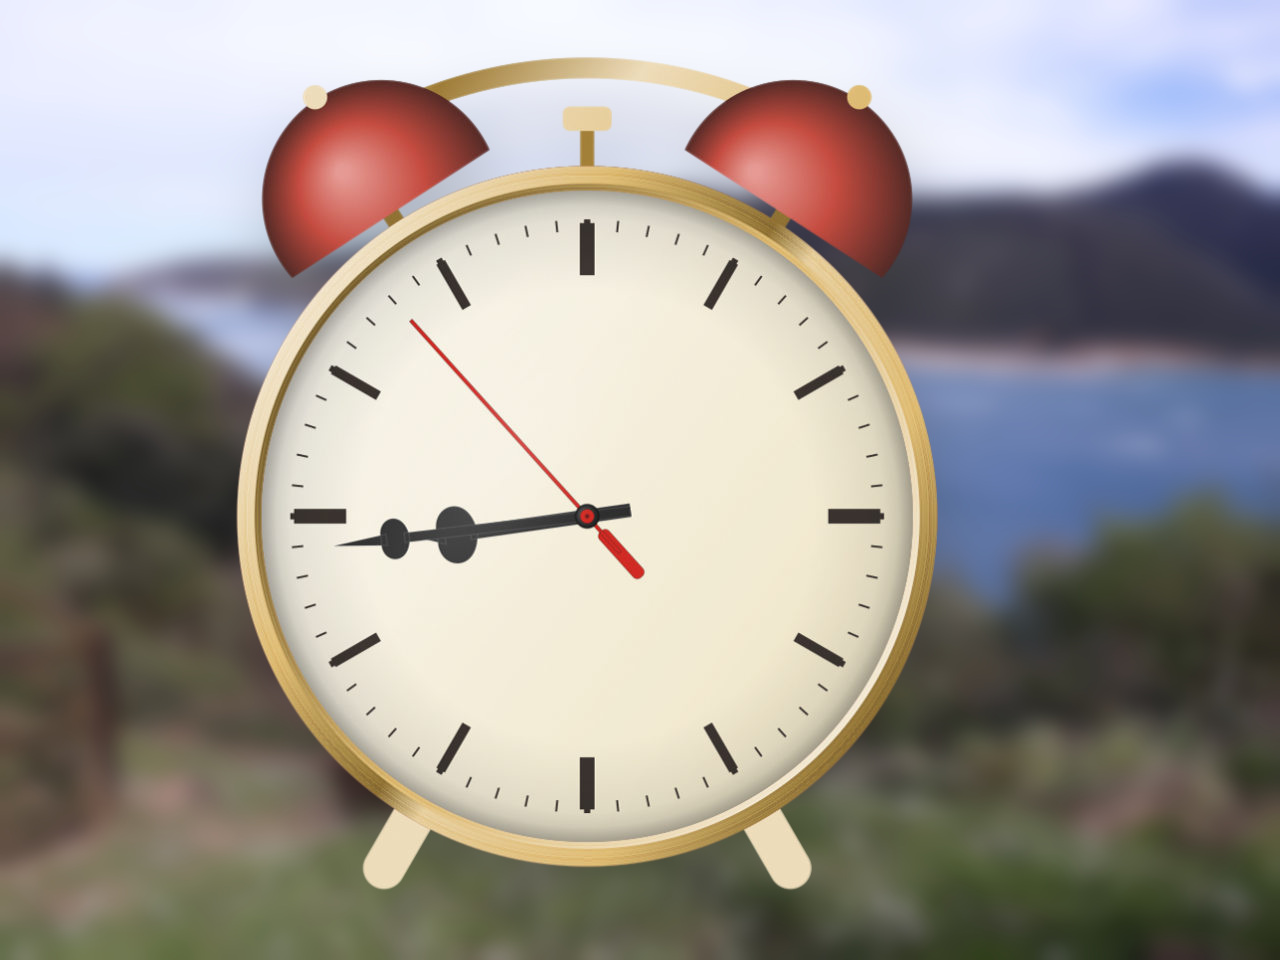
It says 8:43:53
